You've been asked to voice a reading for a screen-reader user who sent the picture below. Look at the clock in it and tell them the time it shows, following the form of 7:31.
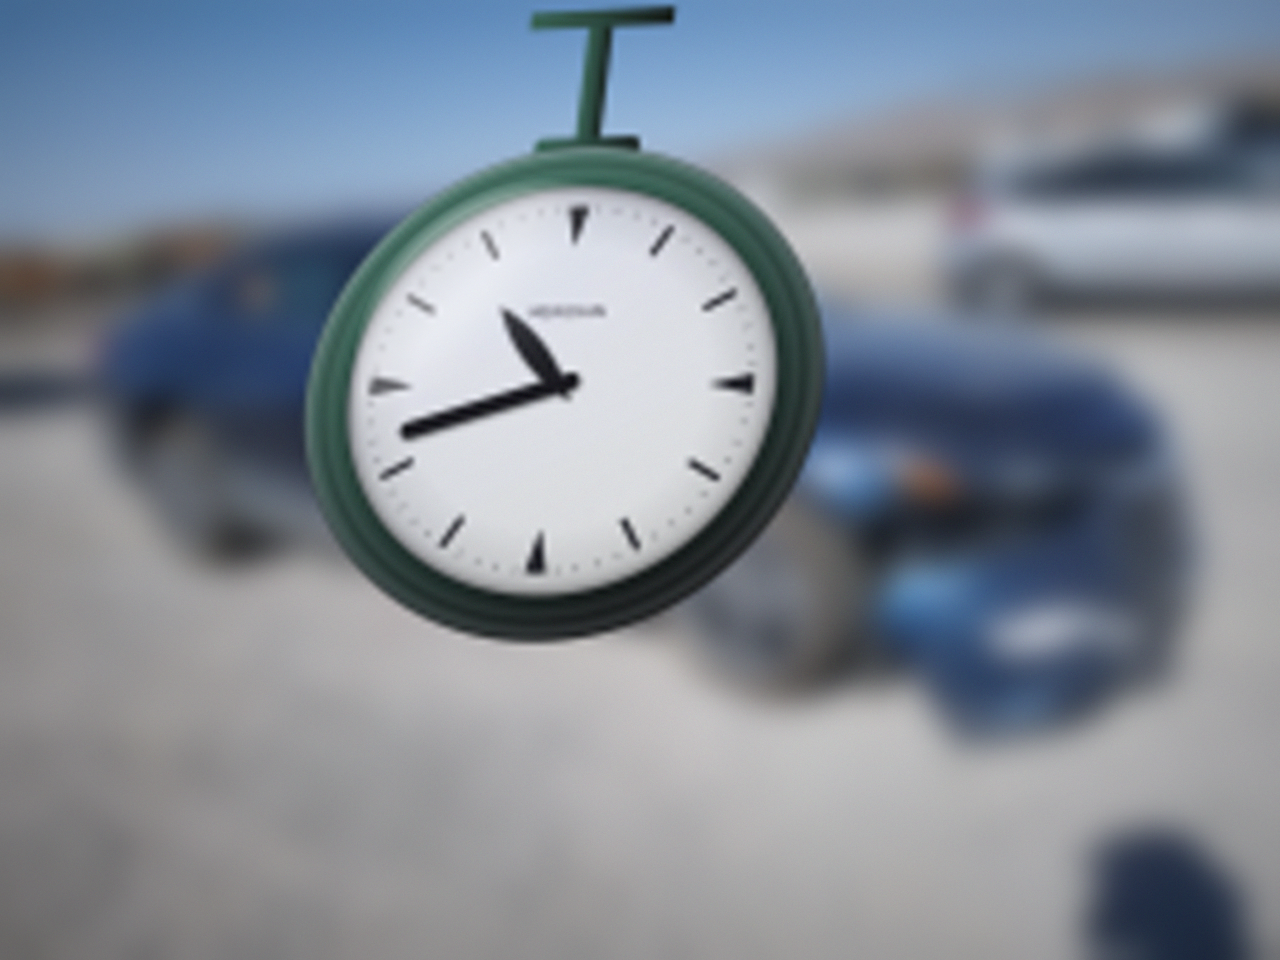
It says 10:42
